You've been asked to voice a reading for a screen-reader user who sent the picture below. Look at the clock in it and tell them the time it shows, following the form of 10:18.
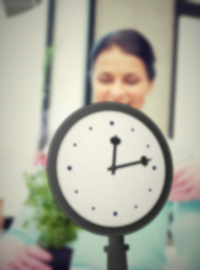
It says 12:13
